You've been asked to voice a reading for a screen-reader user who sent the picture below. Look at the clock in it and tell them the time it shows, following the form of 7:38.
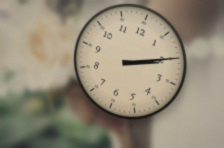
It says 2:10
